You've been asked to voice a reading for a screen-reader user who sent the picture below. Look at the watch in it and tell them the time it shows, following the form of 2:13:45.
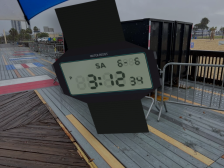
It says 3:12:34
